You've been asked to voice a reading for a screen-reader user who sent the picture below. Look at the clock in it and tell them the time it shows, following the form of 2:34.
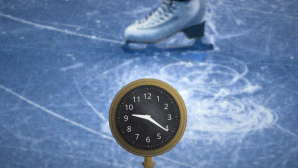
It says 9:21
